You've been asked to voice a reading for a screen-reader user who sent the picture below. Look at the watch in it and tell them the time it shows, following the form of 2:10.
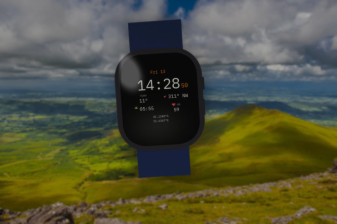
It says 14:28
